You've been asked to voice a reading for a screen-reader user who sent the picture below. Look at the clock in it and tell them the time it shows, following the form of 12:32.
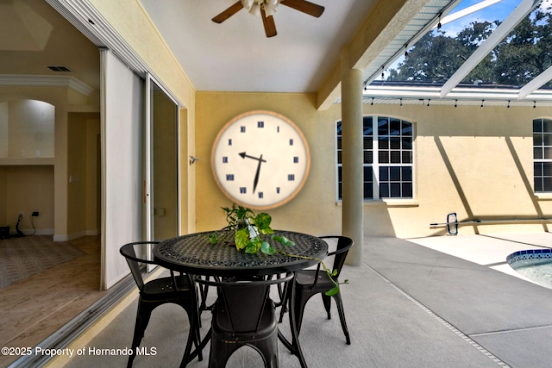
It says 9:32
